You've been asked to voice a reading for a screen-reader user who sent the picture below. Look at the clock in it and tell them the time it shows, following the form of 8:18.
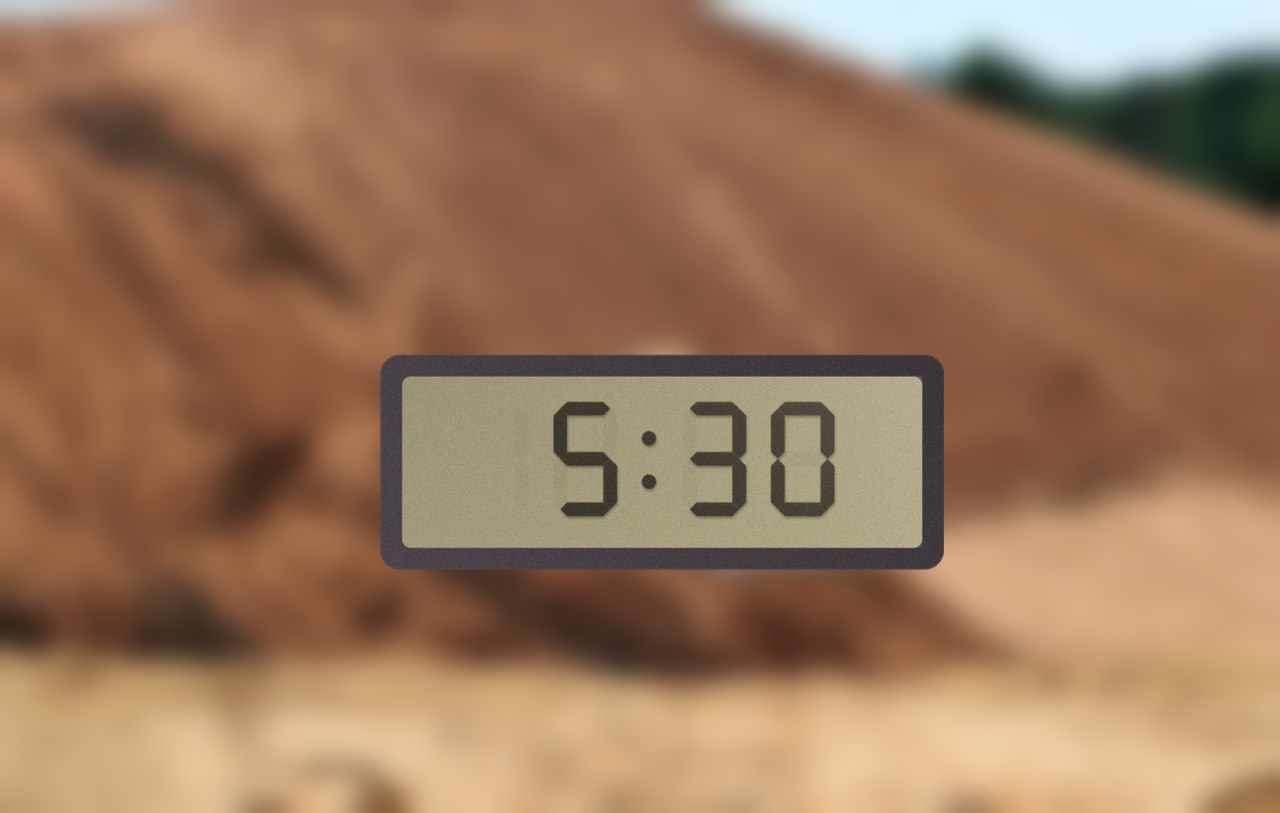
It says 5:30
